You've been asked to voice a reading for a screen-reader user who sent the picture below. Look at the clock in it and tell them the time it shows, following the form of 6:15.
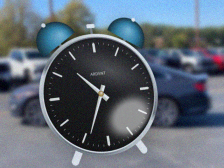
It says 10:34
